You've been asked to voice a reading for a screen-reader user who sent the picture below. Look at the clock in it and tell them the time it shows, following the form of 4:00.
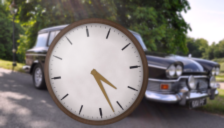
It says 4:27
